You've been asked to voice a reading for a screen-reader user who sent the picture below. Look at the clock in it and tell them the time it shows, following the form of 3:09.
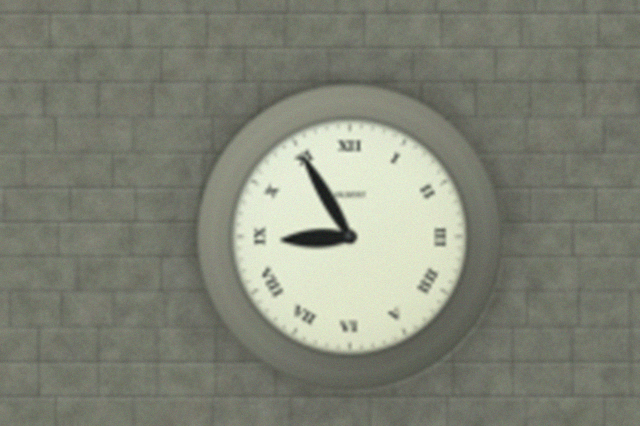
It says 8:55
